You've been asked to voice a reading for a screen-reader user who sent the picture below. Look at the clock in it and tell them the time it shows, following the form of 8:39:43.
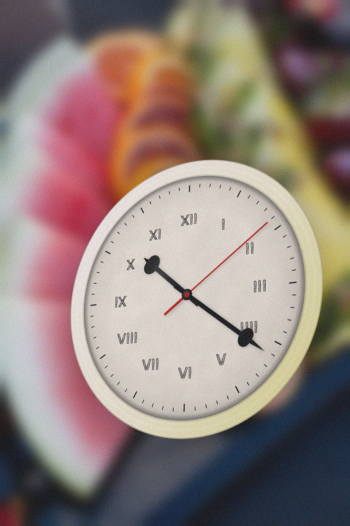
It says 10:21:09
